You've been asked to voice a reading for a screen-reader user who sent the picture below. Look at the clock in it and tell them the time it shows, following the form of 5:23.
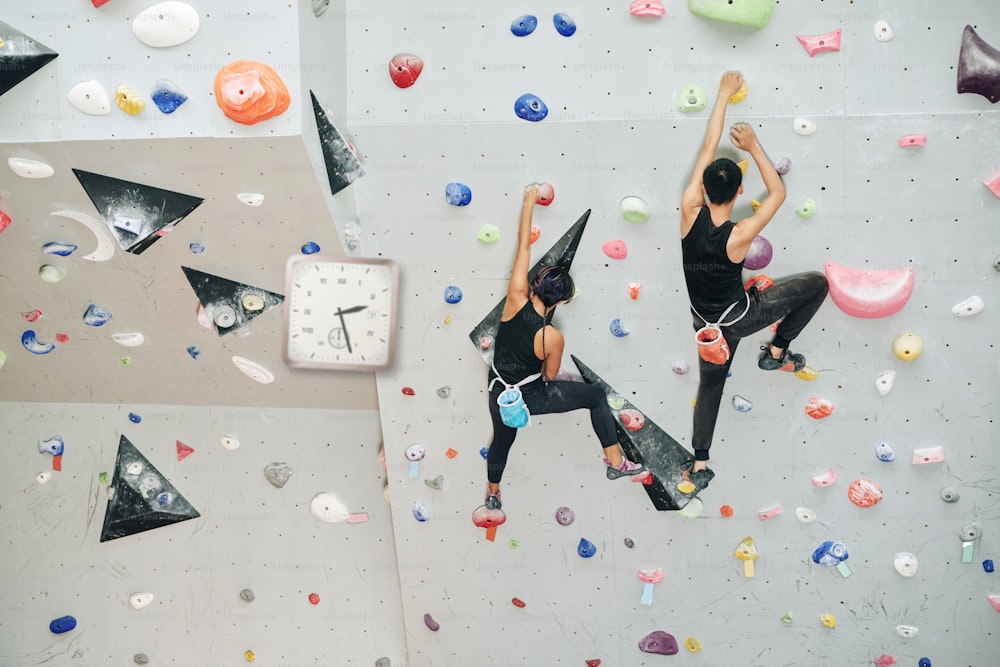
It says 2:27
